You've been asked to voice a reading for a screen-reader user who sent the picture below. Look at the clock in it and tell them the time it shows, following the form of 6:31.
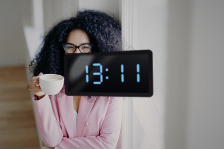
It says 13:11
